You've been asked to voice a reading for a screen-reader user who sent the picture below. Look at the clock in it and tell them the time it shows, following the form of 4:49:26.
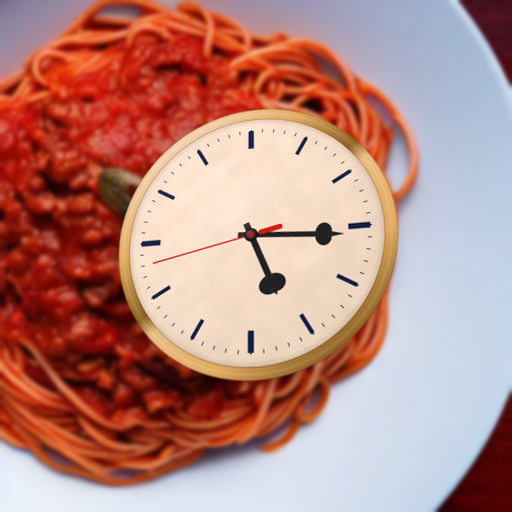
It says 5:15:43
